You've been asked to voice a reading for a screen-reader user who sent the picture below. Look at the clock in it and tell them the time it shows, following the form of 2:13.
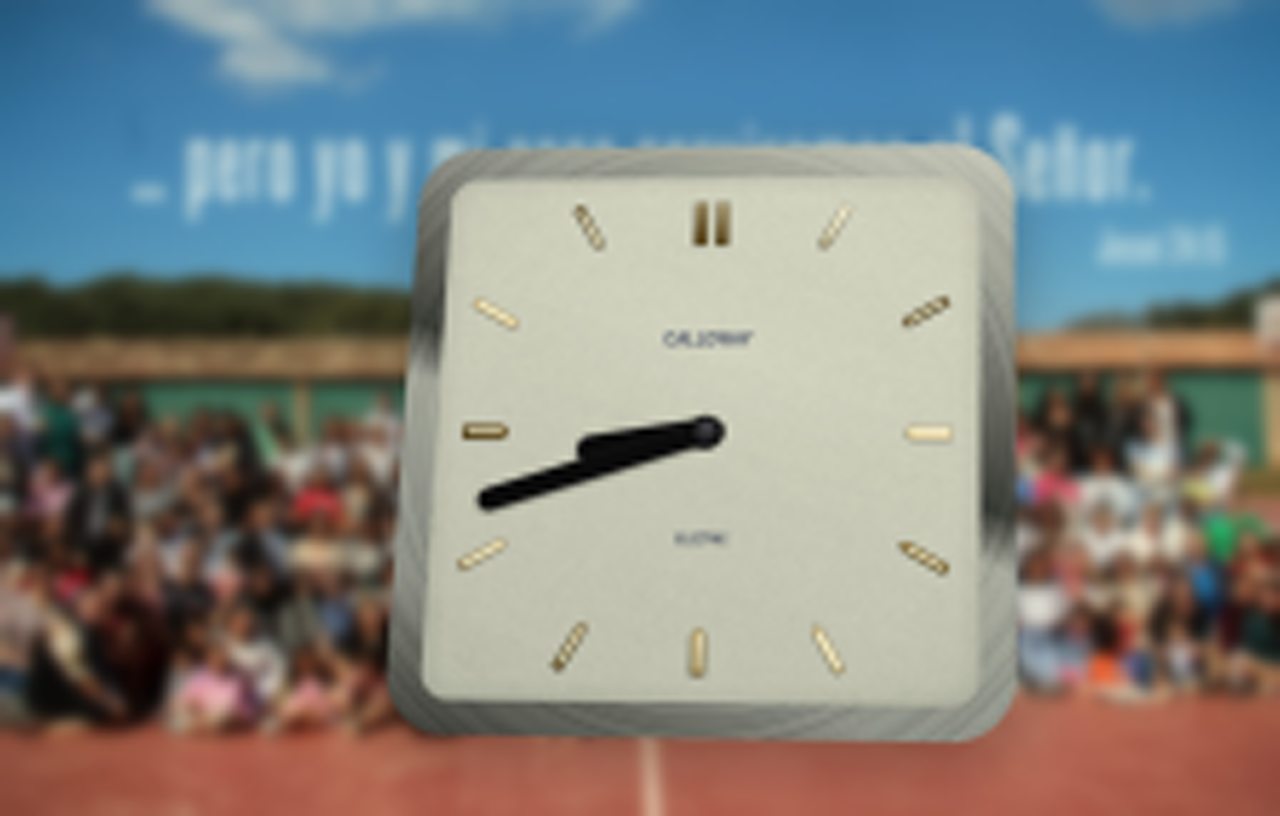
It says 8:42
